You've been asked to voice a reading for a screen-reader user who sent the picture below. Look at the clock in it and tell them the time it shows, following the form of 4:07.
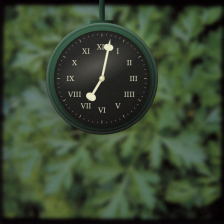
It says 7:02
